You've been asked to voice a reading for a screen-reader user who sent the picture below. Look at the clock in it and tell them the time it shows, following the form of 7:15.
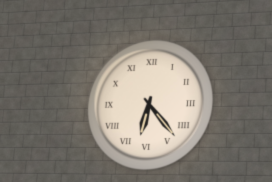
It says 6:23
